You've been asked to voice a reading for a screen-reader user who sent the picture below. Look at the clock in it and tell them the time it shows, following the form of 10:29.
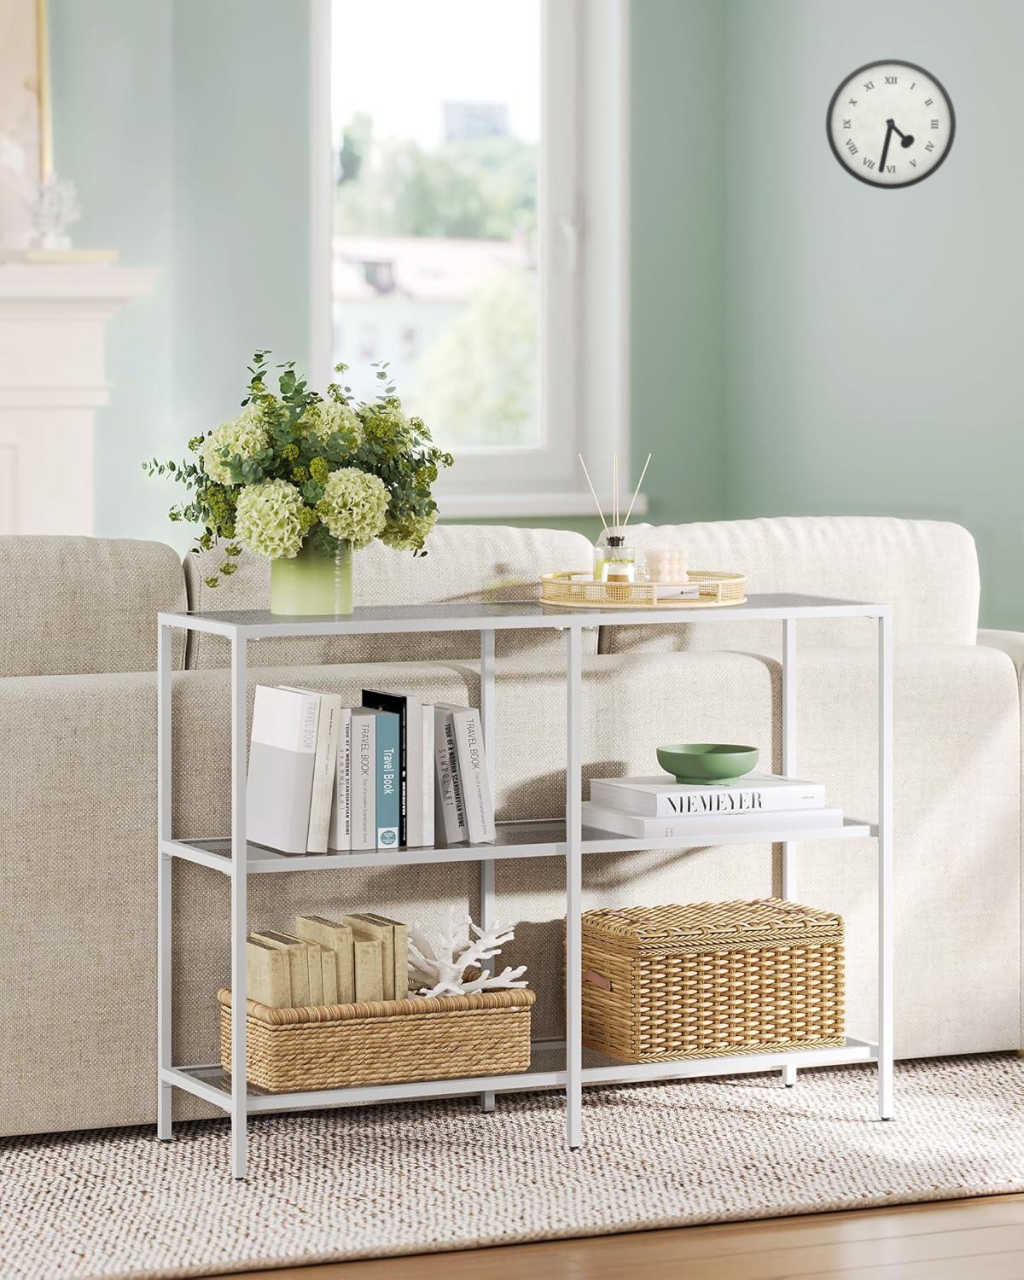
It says 4:32
